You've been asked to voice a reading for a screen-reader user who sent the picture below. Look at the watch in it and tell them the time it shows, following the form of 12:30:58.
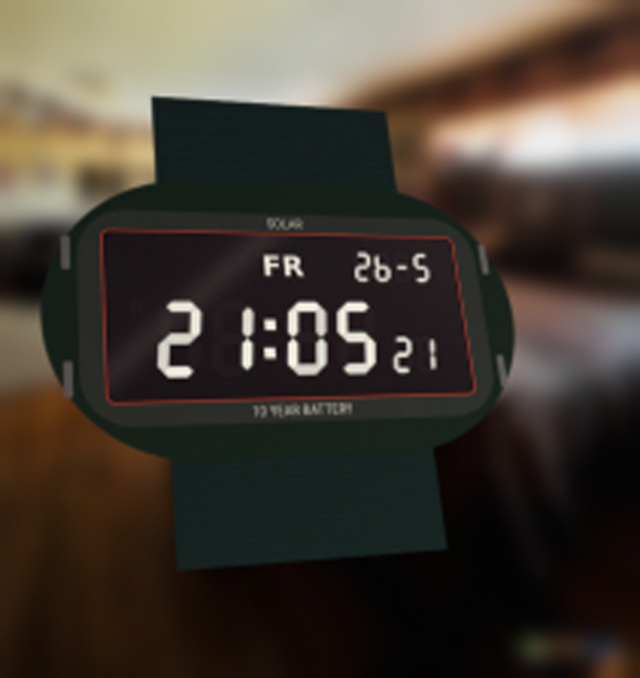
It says 21:05:21
